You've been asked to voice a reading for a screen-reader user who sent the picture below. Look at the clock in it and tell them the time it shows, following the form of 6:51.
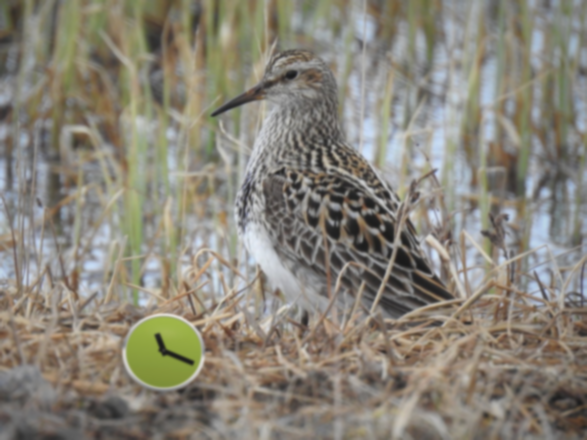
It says 11:19
